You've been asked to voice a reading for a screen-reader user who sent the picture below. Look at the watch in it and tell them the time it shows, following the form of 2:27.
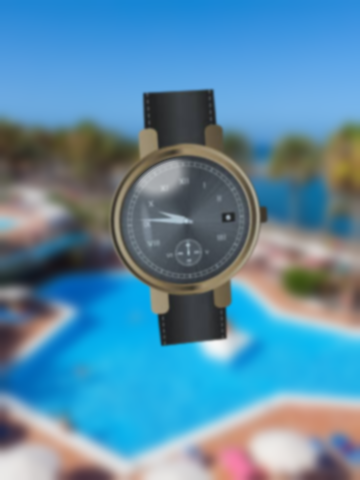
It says 9:46
